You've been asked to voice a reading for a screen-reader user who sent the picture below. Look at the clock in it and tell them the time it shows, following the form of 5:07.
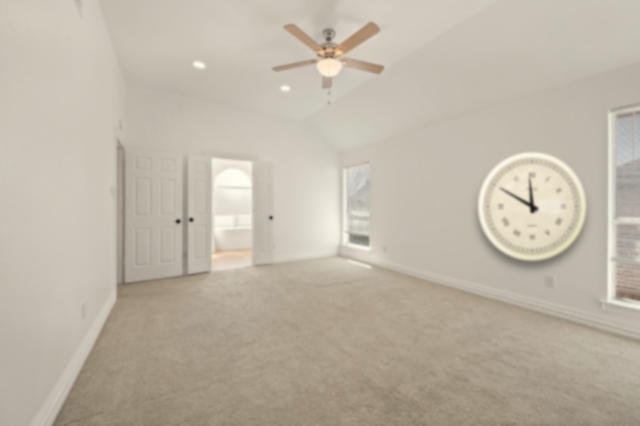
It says 11:50
